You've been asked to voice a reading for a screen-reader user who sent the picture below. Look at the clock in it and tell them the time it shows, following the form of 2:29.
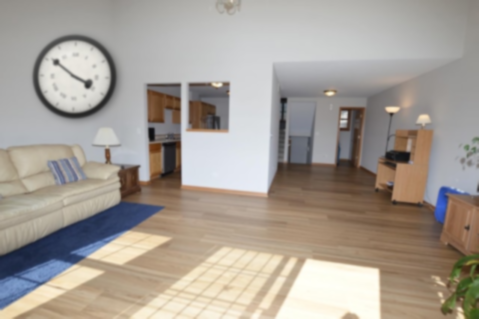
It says 3:51
